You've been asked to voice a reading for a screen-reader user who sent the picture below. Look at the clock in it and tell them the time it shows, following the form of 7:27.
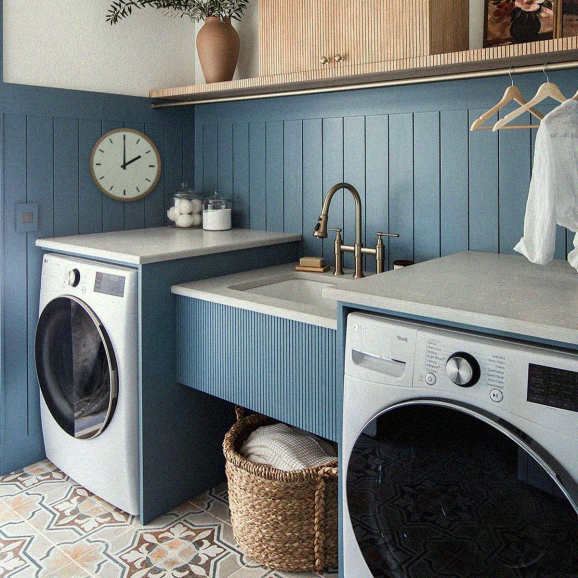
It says 2:00
